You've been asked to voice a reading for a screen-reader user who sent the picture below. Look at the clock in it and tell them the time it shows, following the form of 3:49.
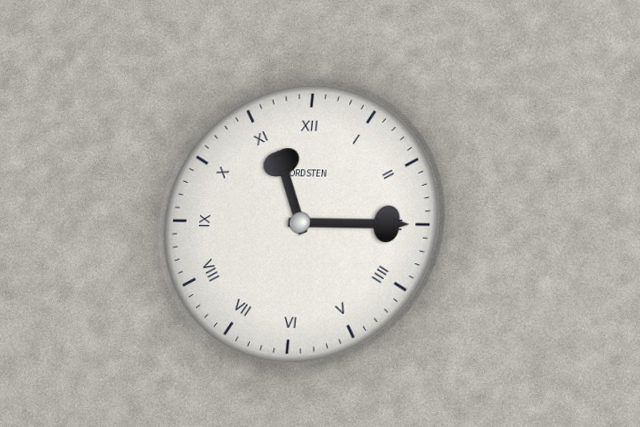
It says 11:15
